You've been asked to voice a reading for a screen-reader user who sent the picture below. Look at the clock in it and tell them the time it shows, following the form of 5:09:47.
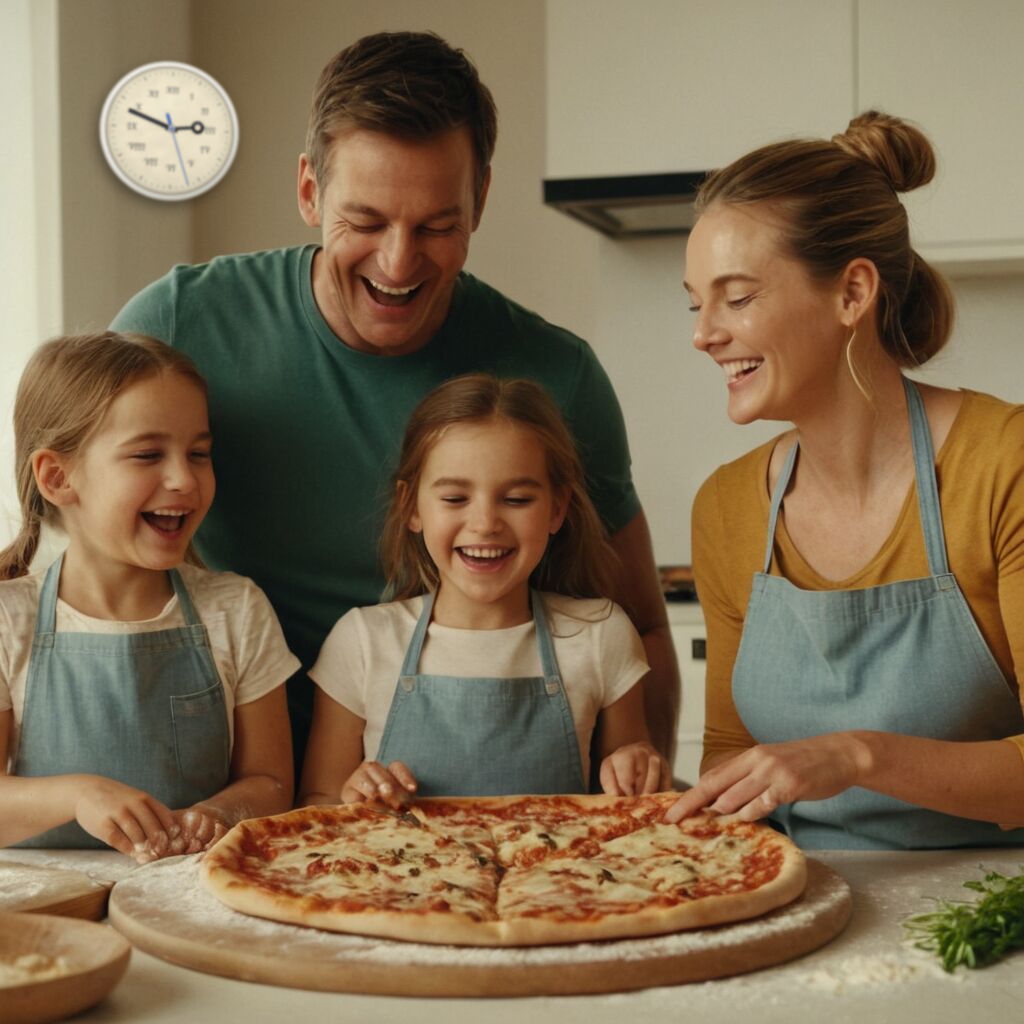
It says 2:48:27
